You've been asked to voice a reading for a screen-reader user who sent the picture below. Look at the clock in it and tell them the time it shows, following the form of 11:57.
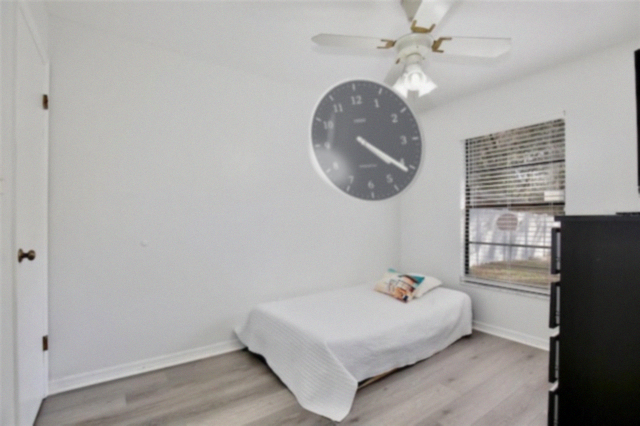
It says 4:21
